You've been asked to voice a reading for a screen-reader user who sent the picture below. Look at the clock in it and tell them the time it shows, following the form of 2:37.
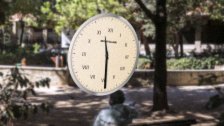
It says 11:29
